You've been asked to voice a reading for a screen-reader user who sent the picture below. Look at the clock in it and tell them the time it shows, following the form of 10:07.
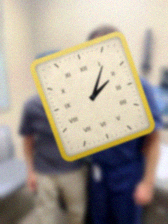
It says 2:06
